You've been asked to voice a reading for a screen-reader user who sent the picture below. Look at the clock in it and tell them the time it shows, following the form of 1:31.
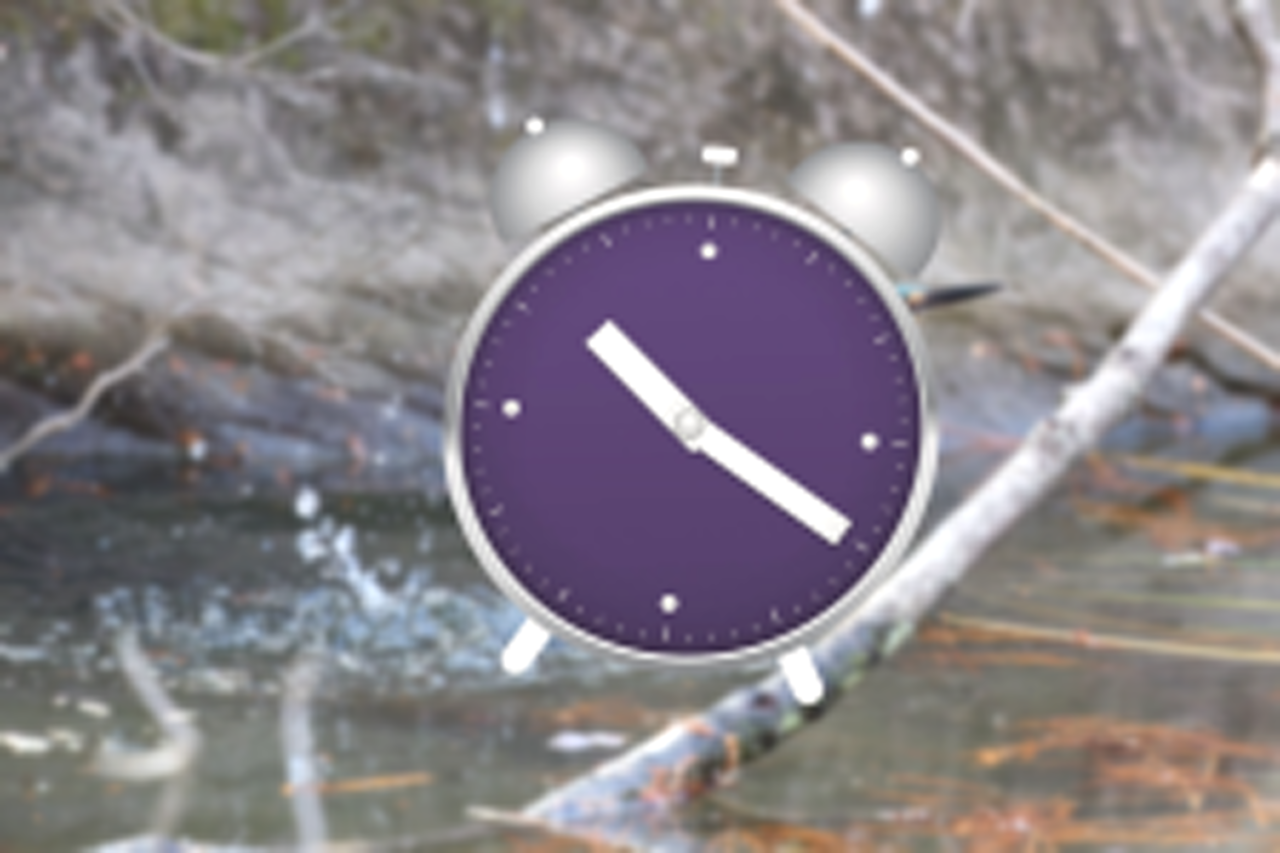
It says 10:20
